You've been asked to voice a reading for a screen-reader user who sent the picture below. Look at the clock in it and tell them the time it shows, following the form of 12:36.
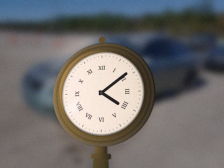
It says 4:09
